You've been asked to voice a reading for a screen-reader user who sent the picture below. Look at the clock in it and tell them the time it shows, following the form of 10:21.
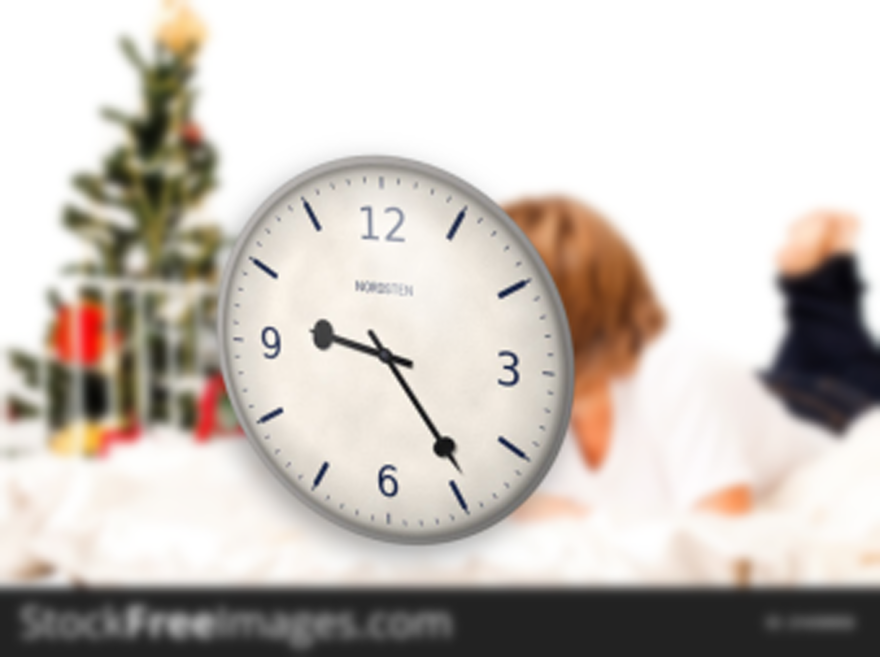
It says 9:24
